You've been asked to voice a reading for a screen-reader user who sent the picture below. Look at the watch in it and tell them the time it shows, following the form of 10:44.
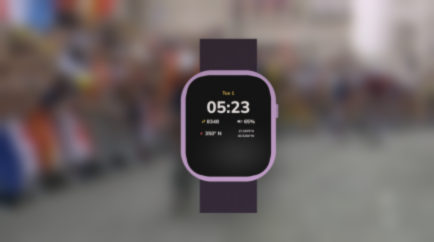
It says 5:23
